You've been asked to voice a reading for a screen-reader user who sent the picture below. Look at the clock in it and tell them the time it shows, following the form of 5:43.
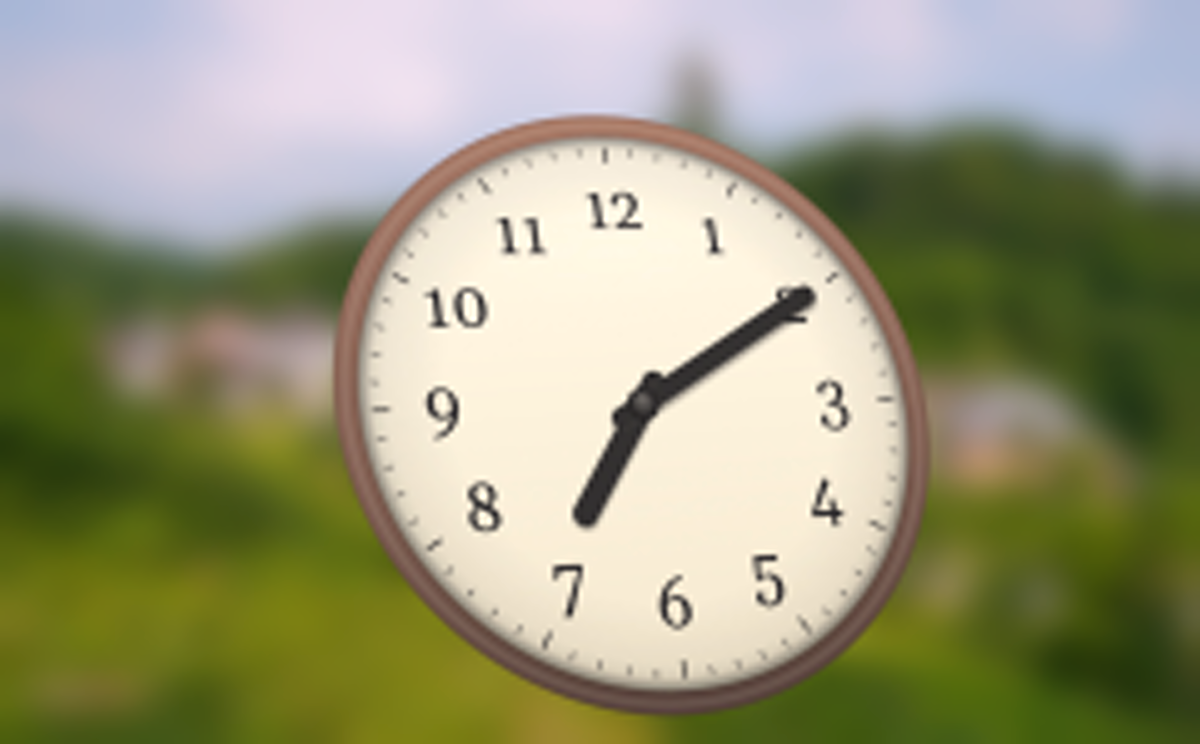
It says 7:10
